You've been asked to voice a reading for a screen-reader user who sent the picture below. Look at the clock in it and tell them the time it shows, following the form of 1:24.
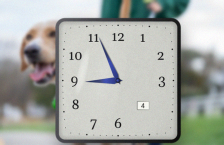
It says 8:56
